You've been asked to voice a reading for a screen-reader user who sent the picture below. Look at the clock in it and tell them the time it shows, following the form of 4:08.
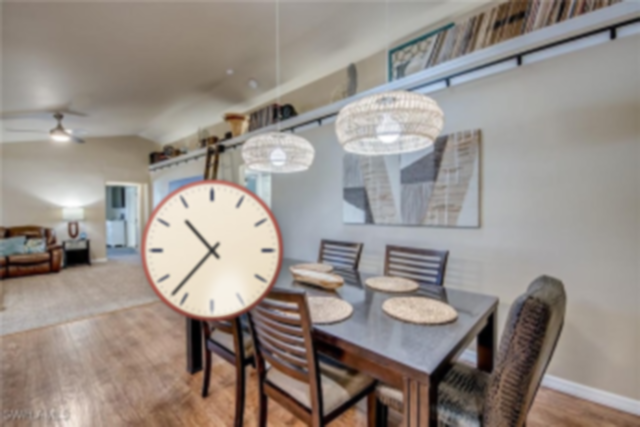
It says 10:37
